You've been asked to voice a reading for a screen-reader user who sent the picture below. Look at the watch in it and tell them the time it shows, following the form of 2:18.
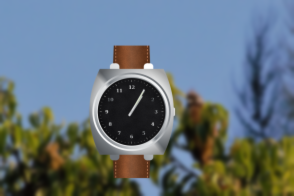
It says 1:05
